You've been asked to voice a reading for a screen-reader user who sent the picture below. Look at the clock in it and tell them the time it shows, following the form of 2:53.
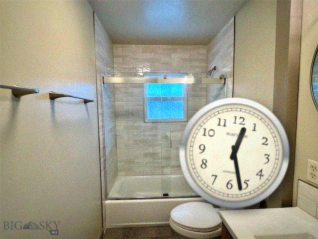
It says 12:27
